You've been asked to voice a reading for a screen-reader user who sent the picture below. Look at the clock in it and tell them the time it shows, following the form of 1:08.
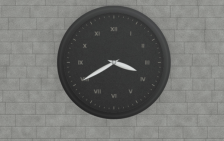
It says 3:40
